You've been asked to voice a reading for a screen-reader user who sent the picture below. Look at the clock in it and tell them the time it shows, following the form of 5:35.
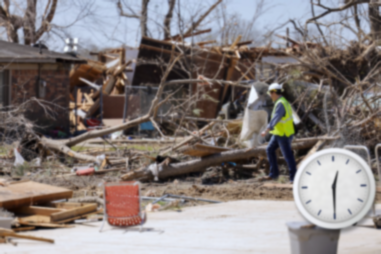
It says 12:30
